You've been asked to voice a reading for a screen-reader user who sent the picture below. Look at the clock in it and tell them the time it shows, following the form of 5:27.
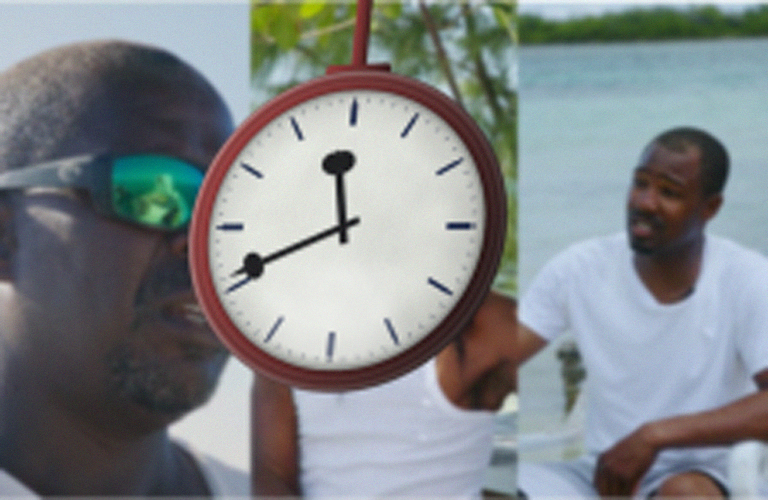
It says 11:41
